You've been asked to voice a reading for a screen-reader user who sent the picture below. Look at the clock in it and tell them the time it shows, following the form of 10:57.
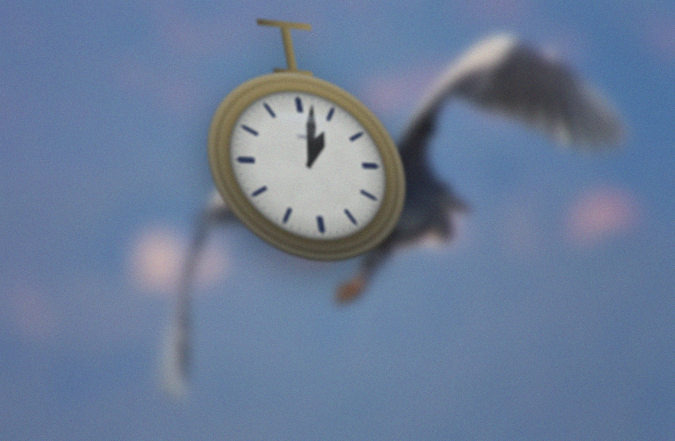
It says 1:02
